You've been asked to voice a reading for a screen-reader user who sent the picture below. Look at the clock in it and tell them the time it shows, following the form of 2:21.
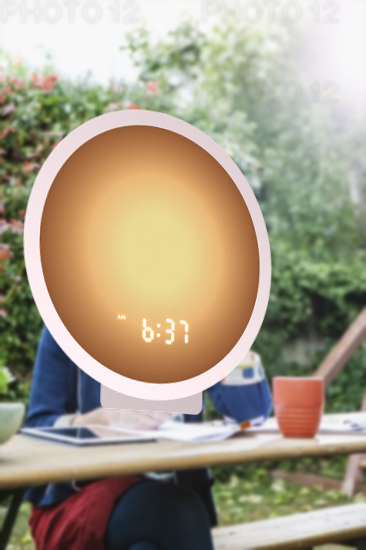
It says 6:37
